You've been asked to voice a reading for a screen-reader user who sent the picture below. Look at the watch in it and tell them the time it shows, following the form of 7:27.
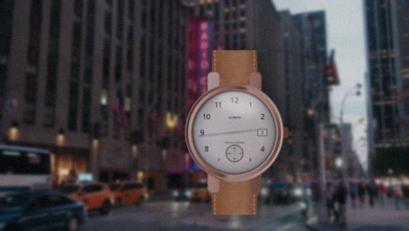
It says 2:44
